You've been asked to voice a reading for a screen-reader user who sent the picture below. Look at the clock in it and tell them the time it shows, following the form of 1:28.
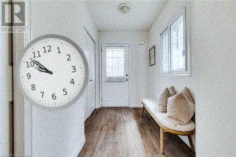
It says 9:52
